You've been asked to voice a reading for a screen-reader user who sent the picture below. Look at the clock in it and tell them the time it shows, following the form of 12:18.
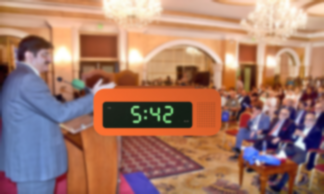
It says 5:42
